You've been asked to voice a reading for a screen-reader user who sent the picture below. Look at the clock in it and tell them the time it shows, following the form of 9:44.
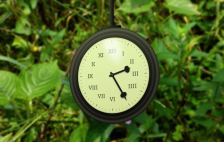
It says 2:25
